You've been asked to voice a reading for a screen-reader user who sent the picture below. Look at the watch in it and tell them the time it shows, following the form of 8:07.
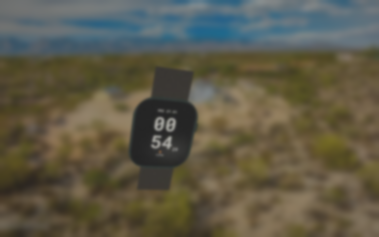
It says 0:54
